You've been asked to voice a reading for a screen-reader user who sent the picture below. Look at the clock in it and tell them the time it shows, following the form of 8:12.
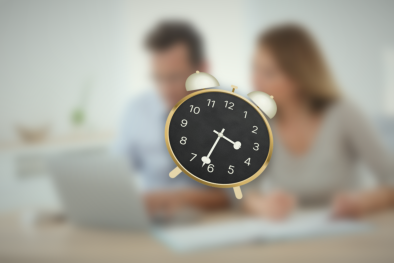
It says 3:32
